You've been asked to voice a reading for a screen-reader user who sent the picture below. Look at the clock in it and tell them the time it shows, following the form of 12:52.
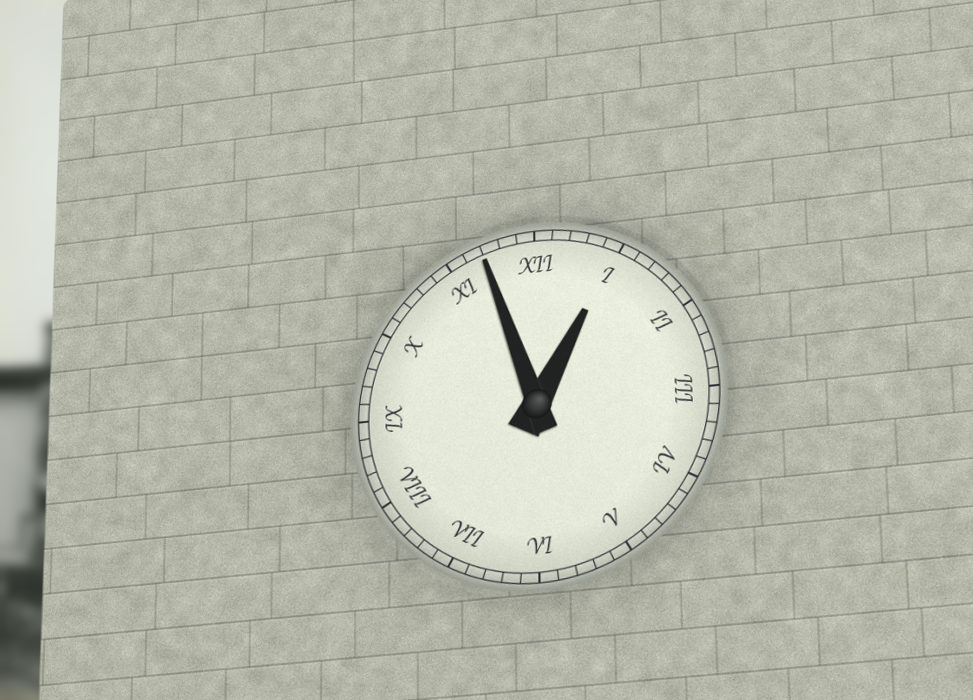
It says 12:57
